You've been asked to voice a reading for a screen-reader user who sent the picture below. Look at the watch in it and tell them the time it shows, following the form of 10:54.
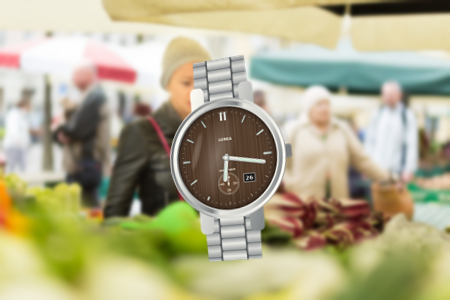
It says 6:17
